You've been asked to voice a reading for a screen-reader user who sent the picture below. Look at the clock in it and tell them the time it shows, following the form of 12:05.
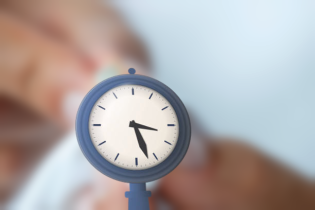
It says 3:27
